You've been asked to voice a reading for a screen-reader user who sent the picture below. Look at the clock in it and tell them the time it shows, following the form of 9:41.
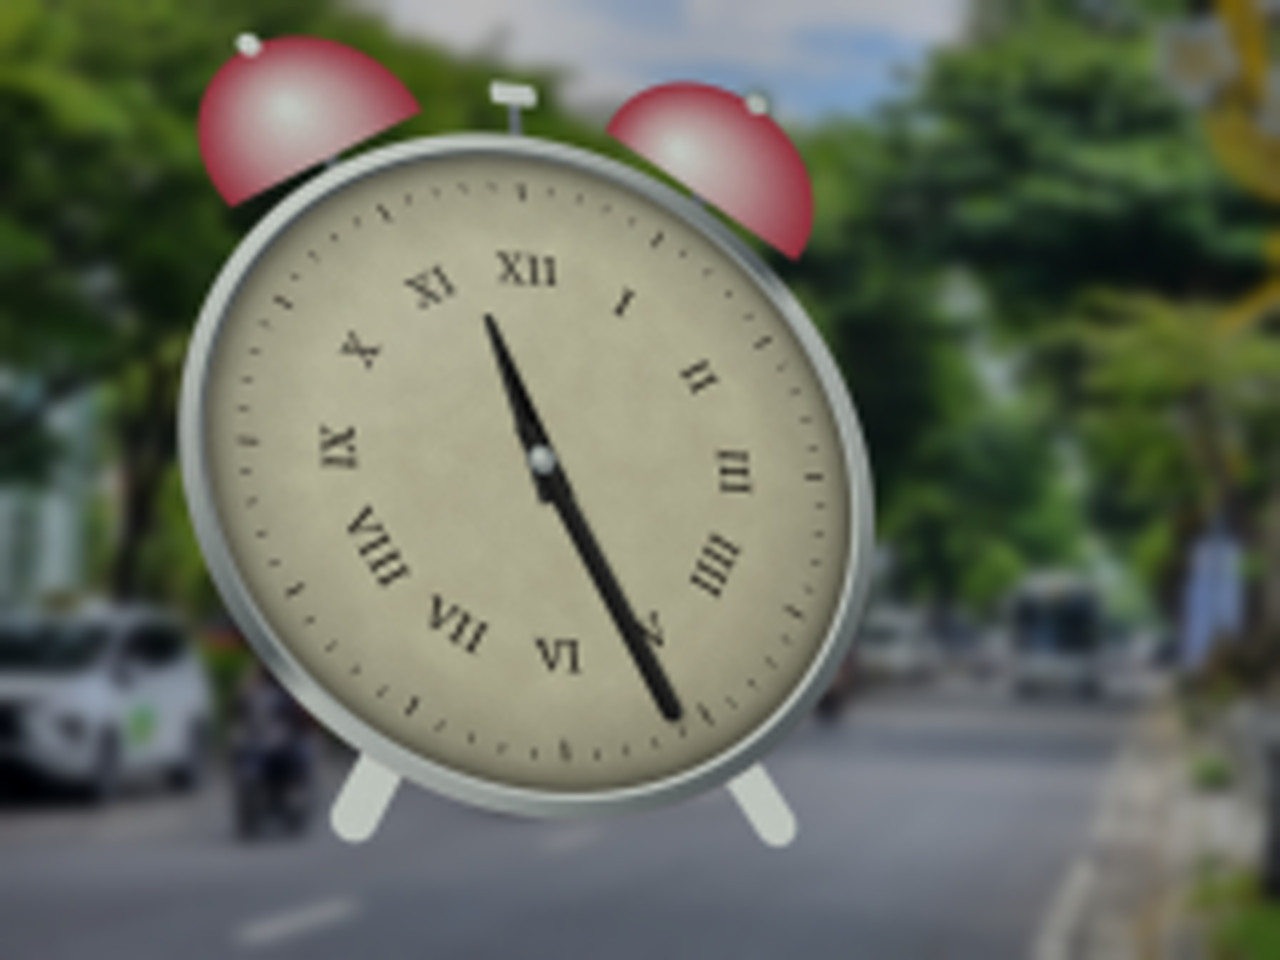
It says 11:26
